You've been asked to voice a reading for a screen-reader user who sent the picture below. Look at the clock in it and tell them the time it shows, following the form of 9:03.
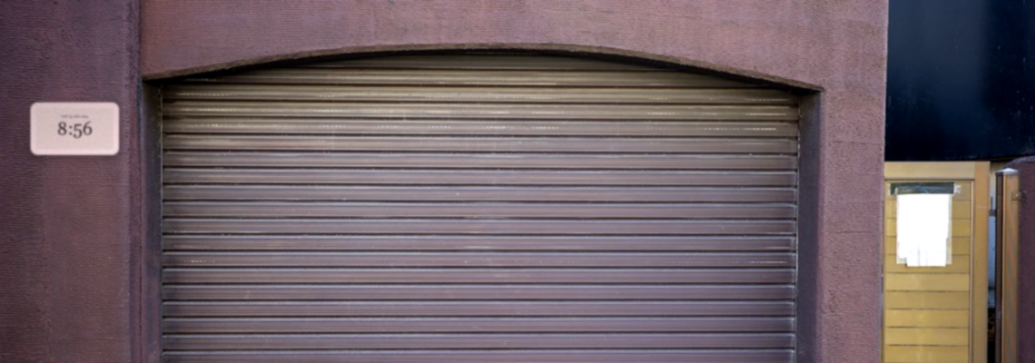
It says 8:56
